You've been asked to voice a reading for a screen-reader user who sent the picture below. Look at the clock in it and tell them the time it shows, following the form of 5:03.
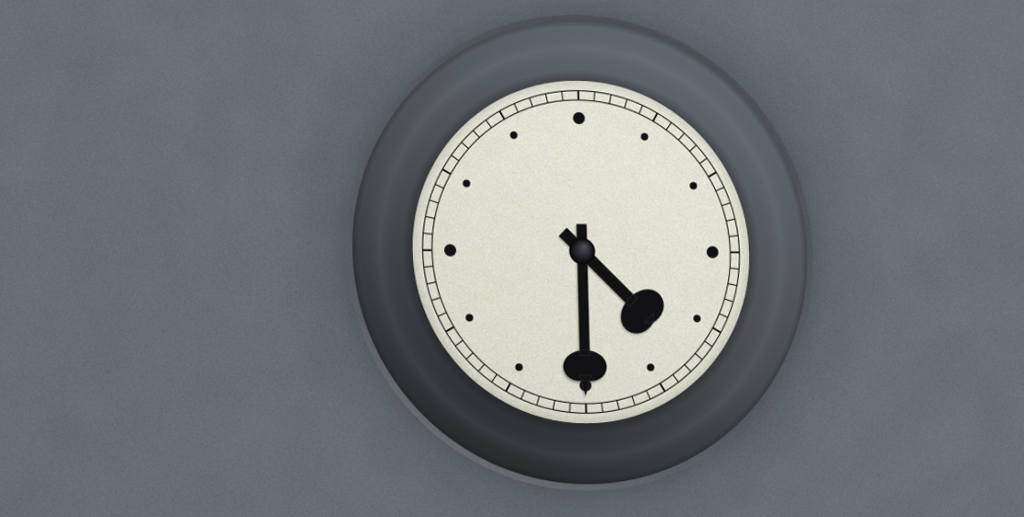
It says 4:30
